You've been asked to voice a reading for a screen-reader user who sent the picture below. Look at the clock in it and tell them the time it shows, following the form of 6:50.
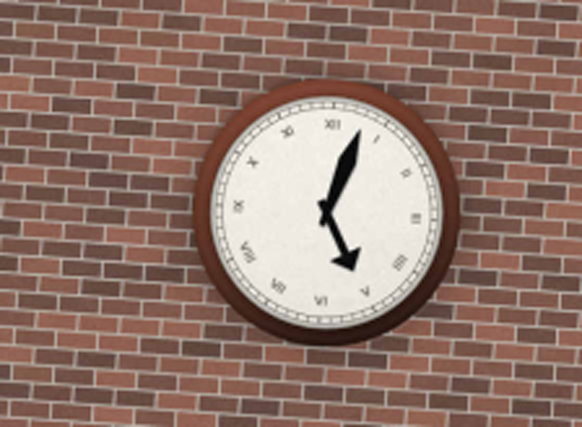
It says 5:03
